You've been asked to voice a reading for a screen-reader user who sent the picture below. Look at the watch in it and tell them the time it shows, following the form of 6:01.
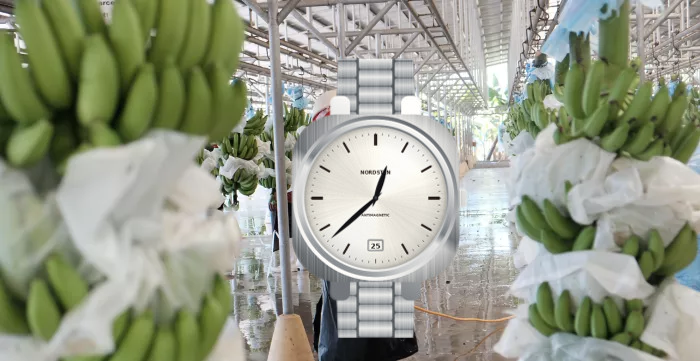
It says 12:38
